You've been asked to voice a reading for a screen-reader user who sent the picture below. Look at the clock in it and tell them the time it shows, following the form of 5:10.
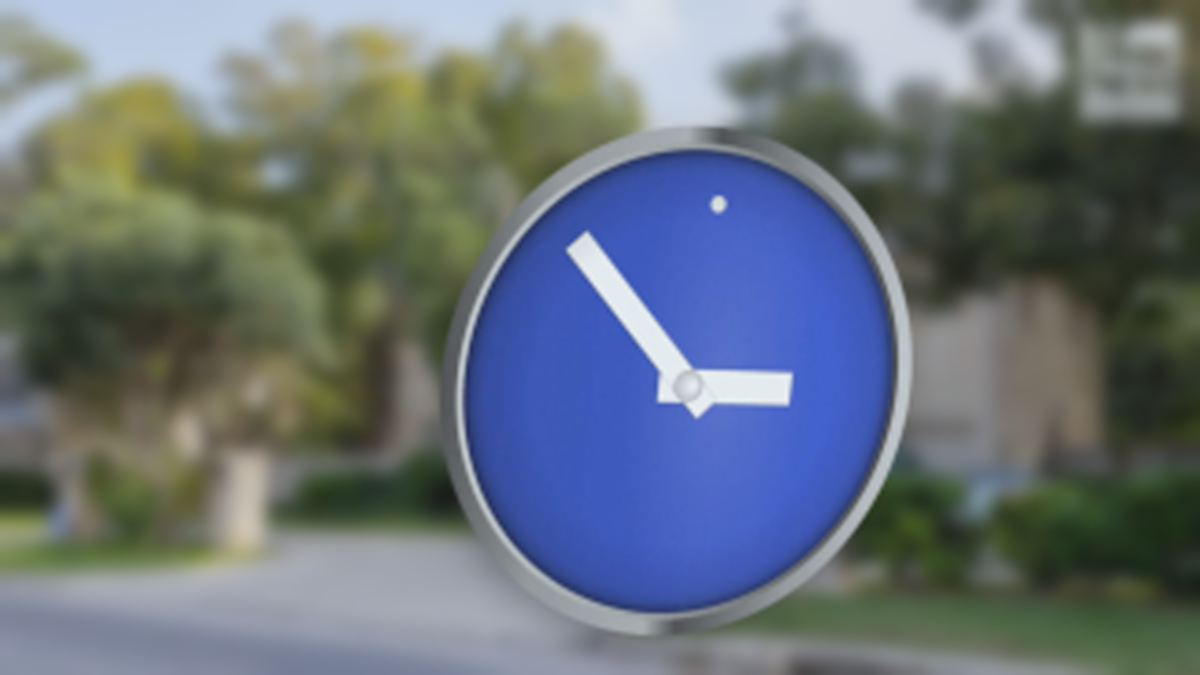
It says 2:52
